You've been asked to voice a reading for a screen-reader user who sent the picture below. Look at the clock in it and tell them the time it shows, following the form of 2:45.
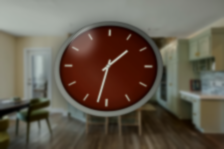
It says 1:32
